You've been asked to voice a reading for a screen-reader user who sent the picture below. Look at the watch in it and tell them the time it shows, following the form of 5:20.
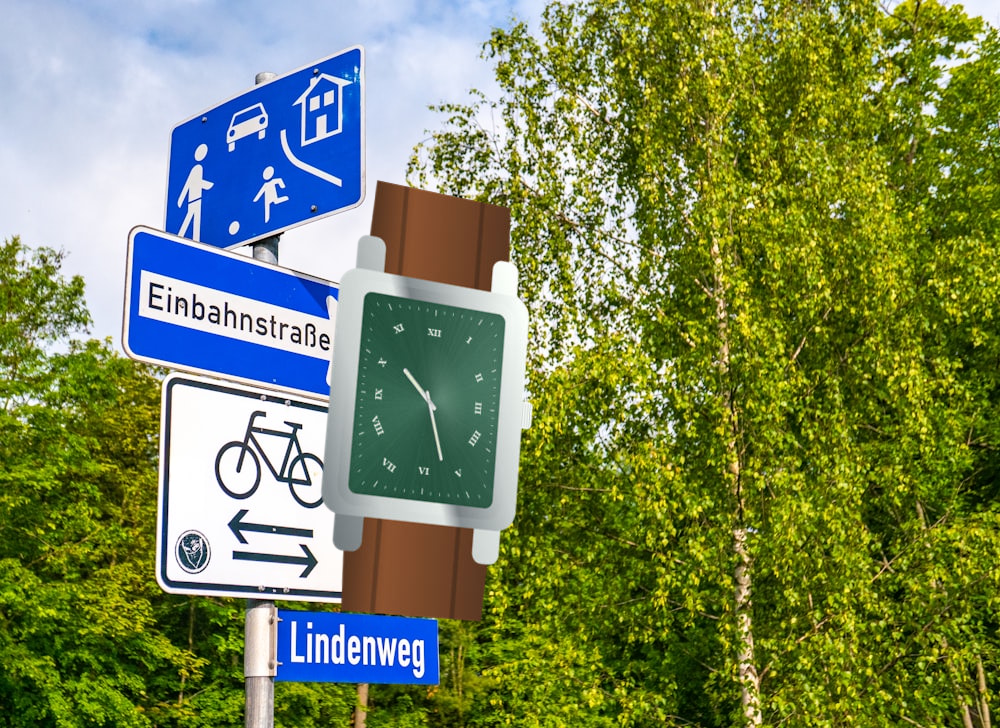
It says 10:27
